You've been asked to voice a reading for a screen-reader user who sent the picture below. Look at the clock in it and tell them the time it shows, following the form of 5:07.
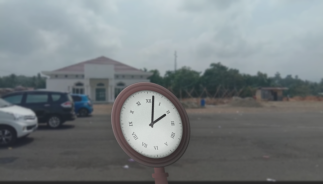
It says 2:02
